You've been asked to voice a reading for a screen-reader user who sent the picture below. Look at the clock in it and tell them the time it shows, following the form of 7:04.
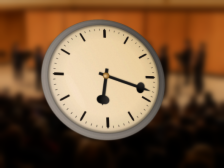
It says 6:18
